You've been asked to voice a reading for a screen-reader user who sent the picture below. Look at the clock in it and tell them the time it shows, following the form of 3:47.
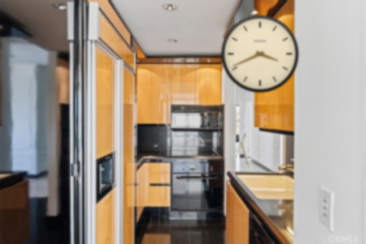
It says 3:41
